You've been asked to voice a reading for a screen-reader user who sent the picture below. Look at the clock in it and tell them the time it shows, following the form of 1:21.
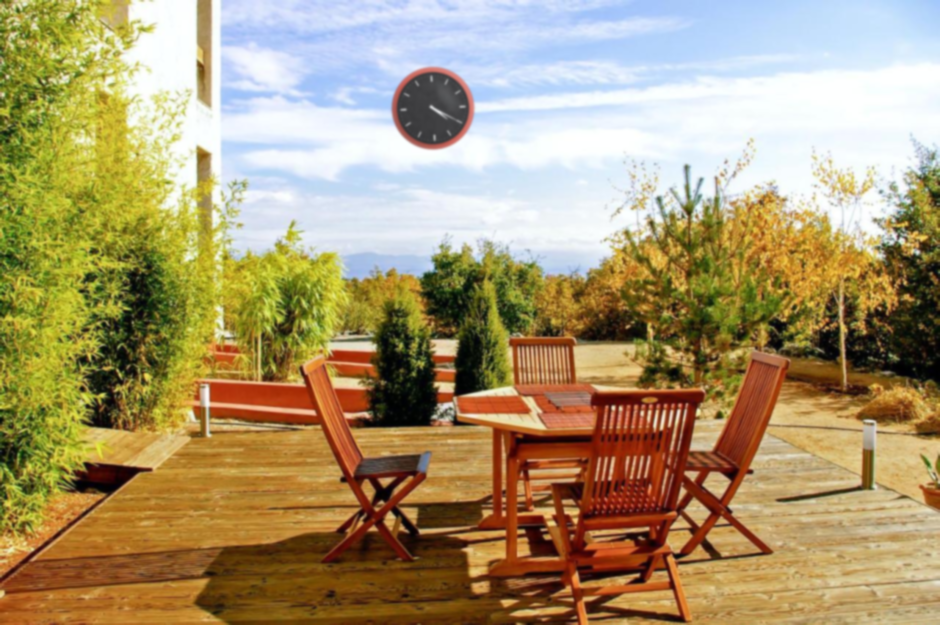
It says 4:20
